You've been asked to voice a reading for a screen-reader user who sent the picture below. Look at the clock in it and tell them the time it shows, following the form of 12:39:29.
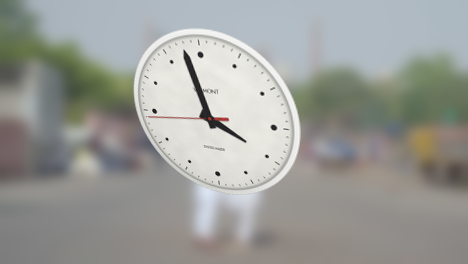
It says 3:57:44
